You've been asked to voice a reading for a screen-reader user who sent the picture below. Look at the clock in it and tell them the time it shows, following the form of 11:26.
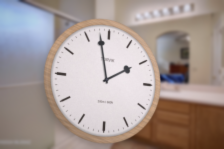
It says 1:58
